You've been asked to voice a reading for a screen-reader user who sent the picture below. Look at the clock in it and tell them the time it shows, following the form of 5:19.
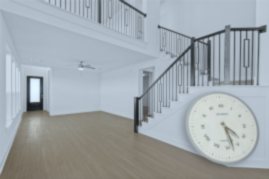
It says 4:28
